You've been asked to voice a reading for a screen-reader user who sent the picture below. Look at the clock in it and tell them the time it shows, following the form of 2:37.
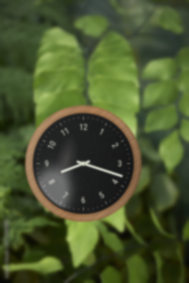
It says 8:18
